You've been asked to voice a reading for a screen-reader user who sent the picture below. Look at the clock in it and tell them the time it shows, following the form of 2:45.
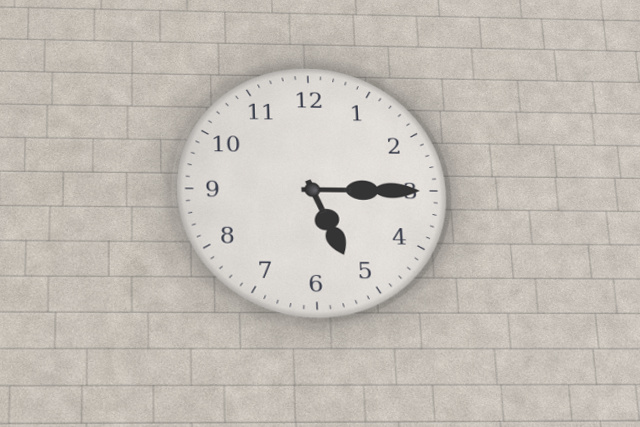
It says 5:15
